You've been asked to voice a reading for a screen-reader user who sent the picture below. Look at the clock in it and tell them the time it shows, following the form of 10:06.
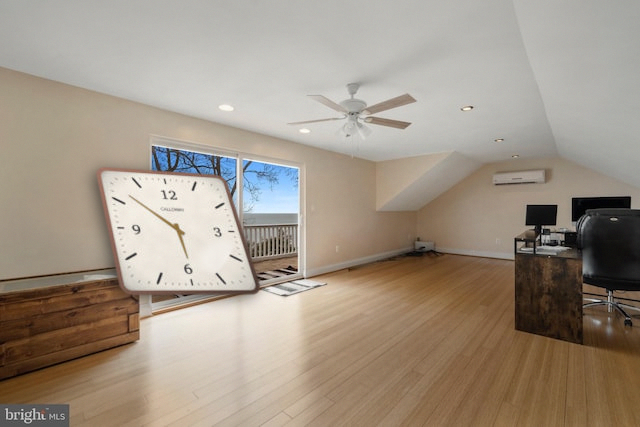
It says 5:52
